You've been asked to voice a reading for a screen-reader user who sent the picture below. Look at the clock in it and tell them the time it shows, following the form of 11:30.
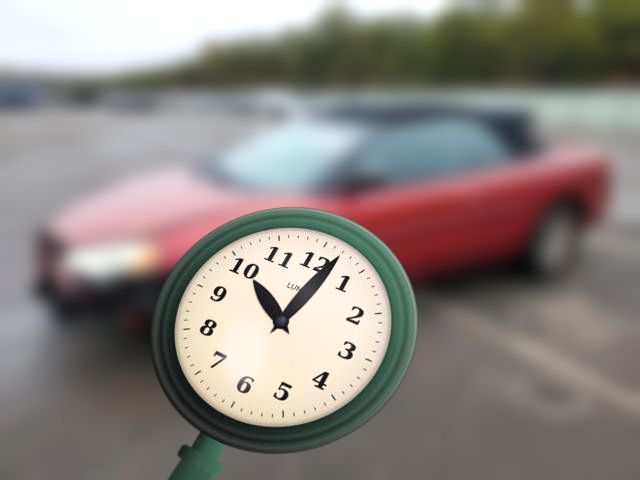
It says 10:02
